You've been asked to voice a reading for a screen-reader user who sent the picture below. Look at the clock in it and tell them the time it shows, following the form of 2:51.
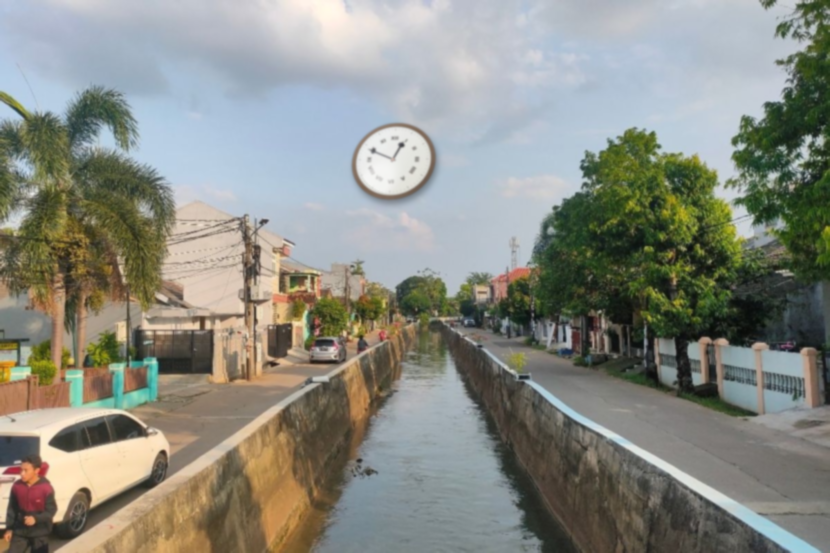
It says 12:49
